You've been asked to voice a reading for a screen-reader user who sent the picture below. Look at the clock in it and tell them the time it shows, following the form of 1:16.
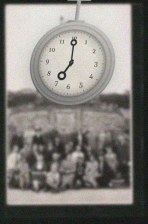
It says 7:00
